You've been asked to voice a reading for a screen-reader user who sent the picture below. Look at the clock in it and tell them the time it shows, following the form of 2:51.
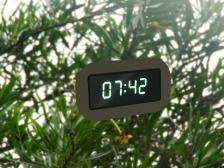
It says 7:42
